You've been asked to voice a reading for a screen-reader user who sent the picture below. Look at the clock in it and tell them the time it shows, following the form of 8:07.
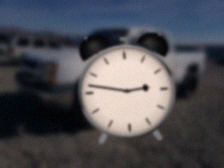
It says 2:47
